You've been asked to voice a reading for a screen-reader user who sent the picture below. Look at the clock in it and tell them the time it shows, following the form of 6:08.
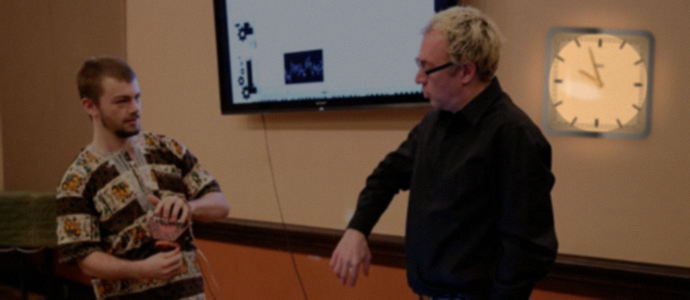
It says 9:57
